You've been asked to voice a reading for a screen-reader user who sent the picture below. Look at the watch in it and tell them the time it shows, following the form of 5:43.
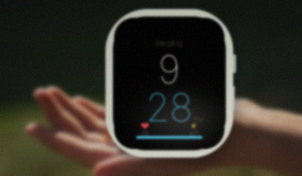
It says 9:28
